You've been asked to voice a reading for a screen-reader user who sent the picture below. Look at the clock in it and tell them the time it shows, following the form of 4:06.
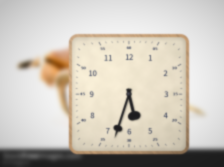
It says 5:33
